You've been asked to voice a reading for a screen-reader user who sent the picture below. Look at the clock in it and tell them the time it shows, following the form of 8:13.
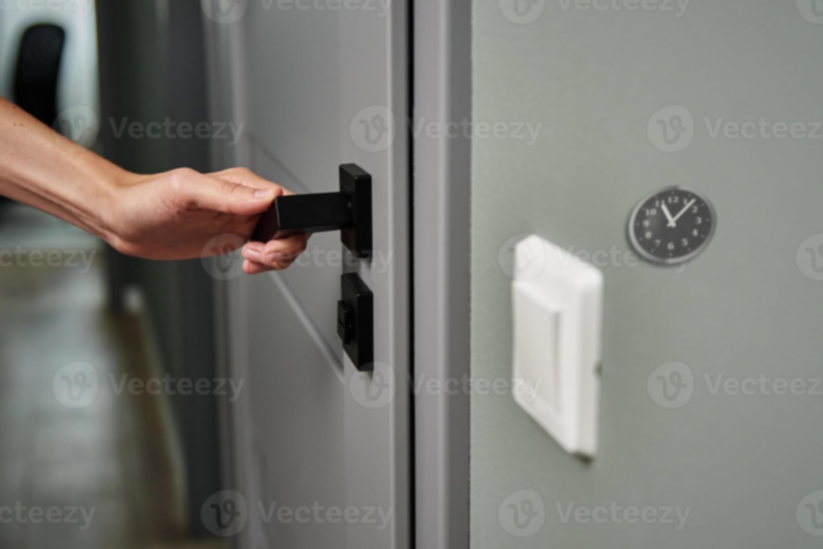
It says 11:07
